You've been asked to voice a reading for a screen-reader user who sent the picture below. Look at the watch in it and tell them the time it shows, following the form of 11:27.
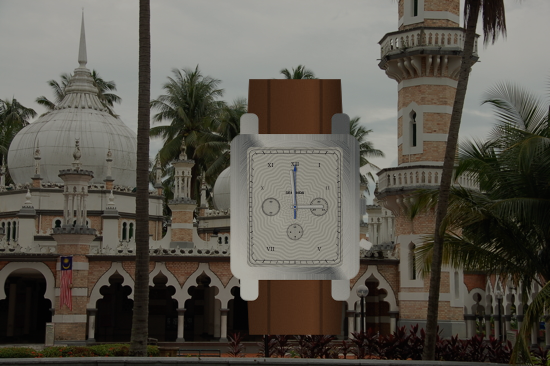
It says 2:59
